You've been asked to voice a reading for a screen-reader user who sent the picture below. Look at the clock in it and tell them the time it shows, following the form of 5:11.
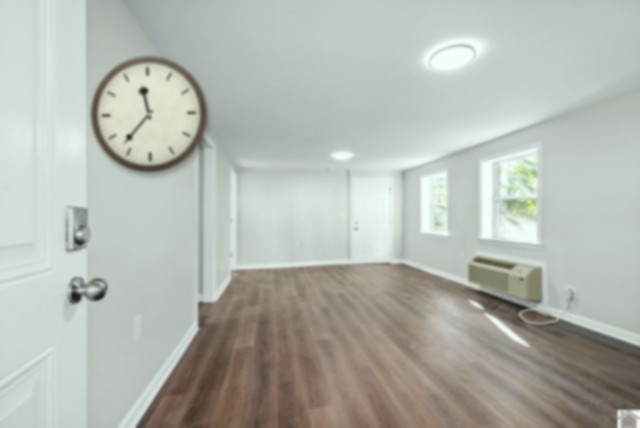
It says 11:37
